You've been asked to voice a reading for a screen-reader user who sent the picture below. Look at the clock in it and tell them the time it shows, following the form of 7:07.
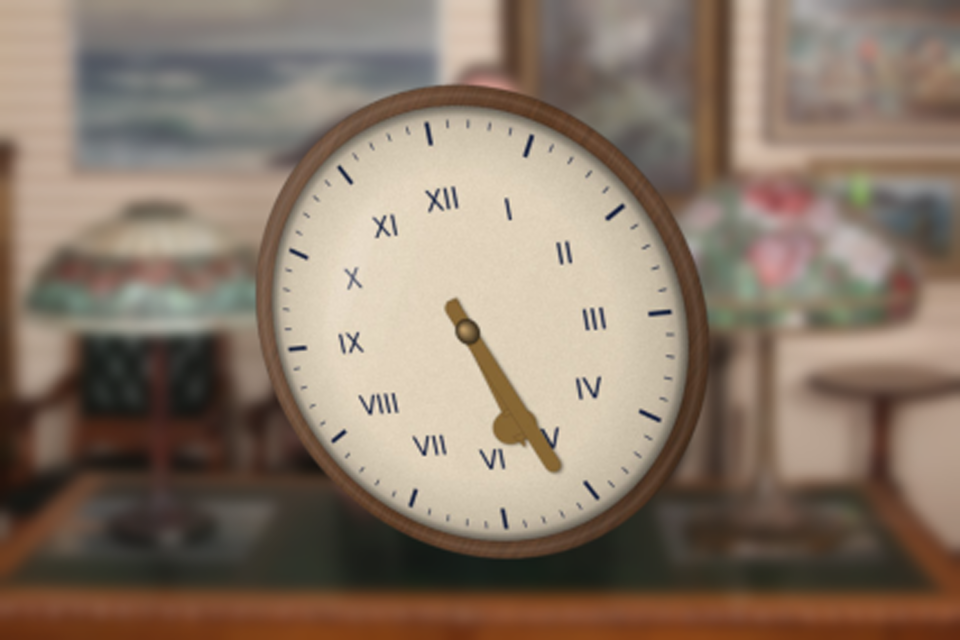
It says 5:26
